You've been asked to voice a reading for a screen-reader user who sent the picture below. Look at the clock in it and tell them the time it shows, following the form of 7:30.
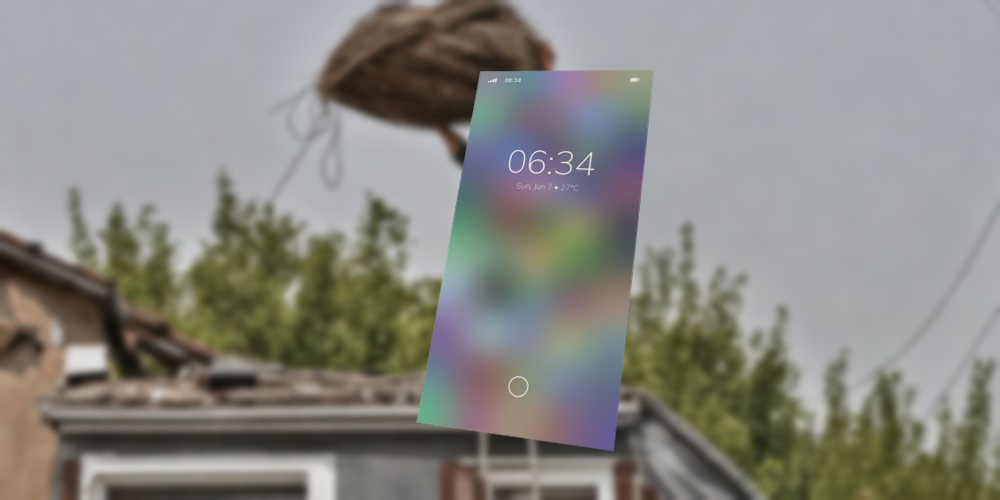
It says 6:34
